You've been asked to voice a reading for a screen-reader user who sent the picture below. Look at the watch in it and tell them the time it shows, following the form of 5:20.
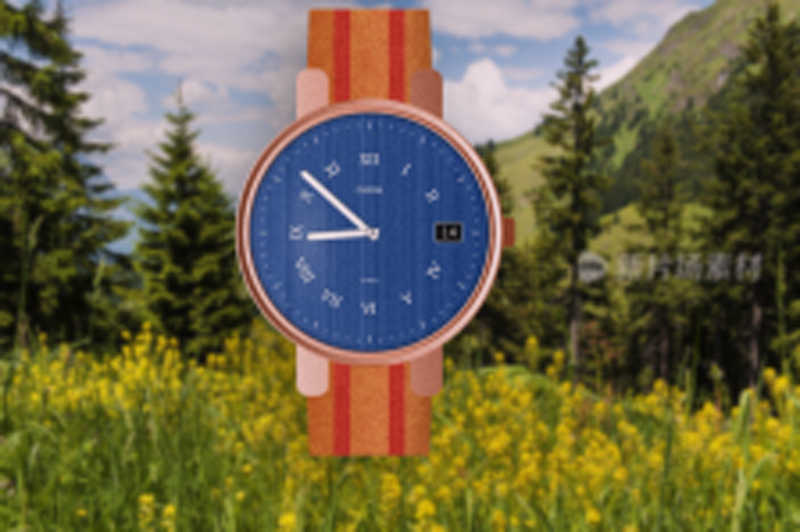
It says 8:52
